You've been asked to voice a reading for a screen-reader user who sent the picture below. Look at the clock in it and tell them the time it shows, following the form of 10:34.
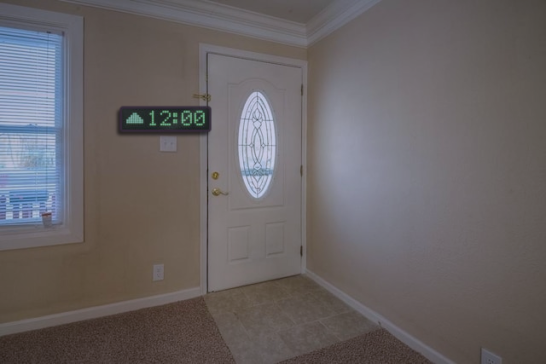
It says 12:00
